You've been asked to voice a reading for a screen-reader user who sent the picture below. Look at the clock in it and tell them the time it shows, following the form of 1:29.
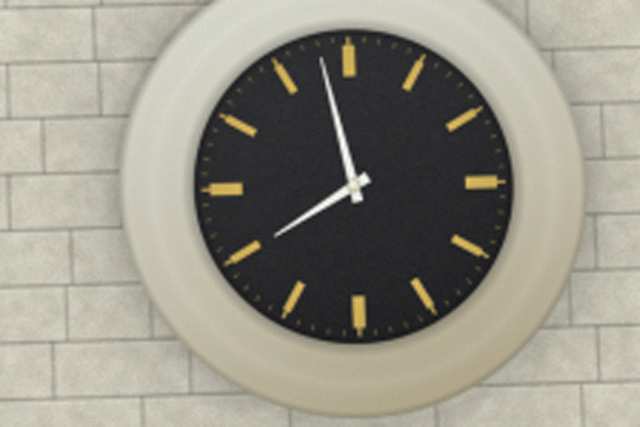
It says 7:58
